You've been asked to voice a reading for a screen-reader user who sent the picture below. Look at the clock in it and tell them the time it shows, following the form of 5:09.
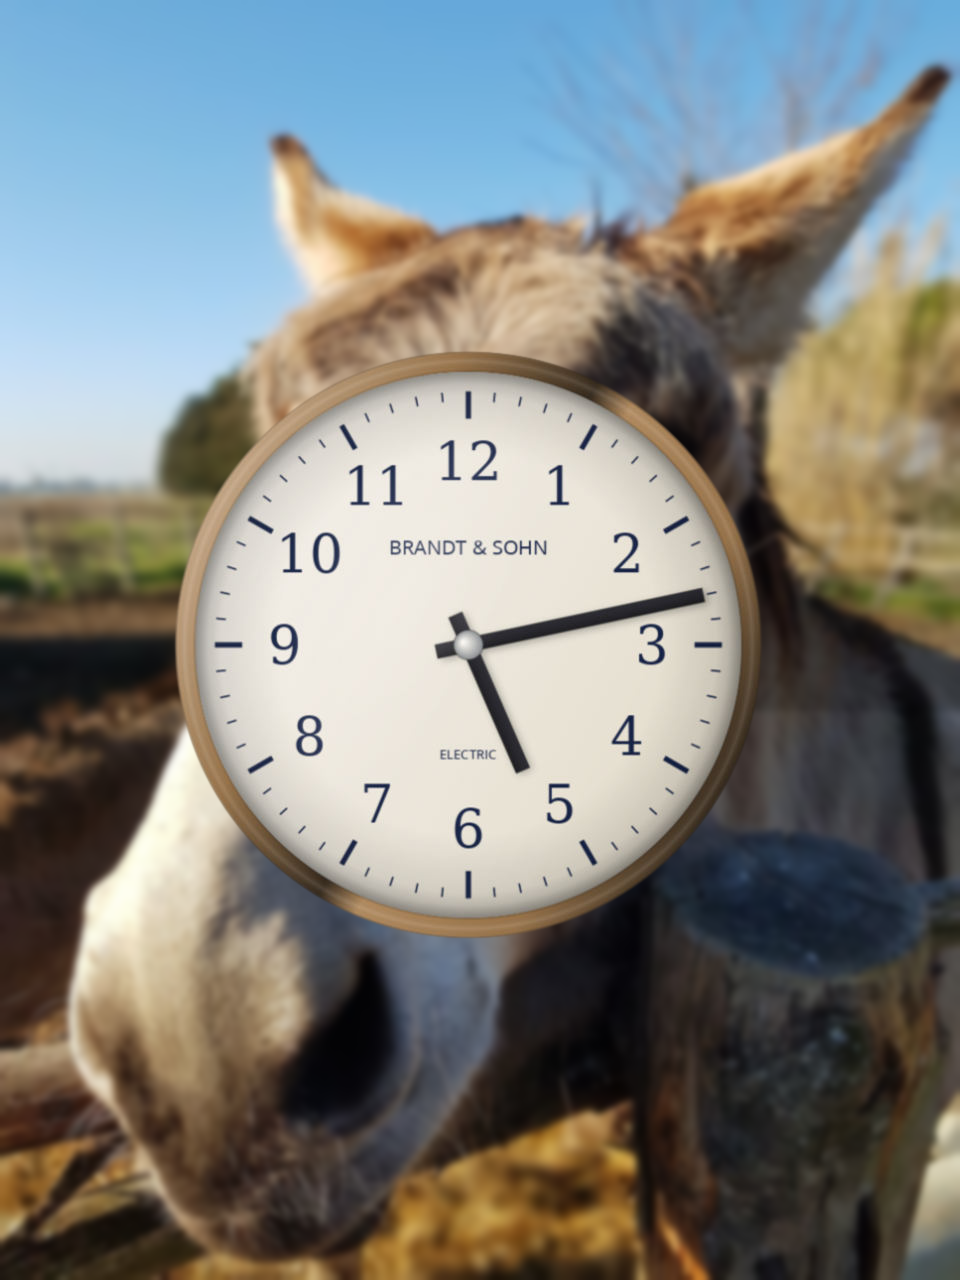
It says 5:13
